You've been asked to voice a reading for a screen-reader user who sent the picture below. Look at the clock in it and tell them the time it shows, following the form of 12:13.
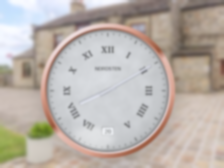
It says 8:10
